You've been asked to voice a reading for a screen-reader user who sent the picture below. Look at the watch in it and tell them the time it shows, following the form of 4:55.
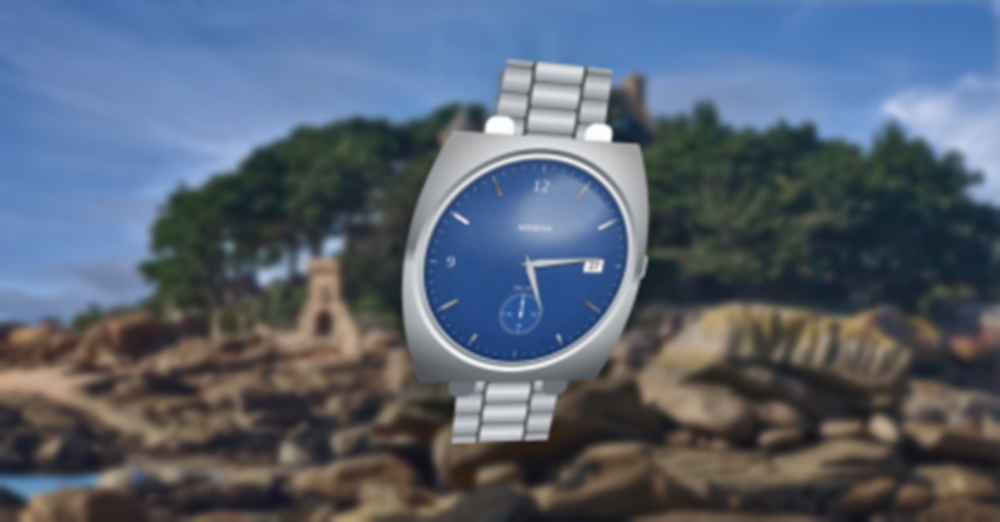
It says 5:14
